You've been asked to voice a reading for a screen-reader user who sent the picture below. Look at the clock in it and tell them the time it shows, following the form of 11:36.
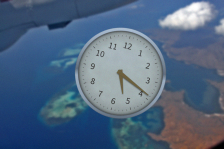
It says 5:19
